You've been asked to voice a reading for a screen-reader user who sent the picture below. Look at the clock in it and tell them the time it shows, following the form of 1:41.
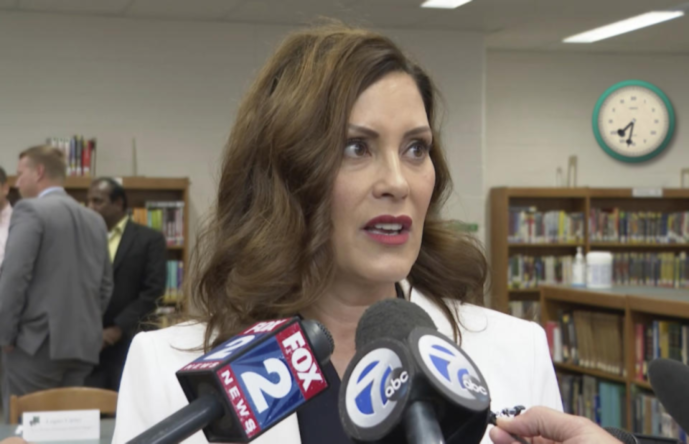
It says 7:32
